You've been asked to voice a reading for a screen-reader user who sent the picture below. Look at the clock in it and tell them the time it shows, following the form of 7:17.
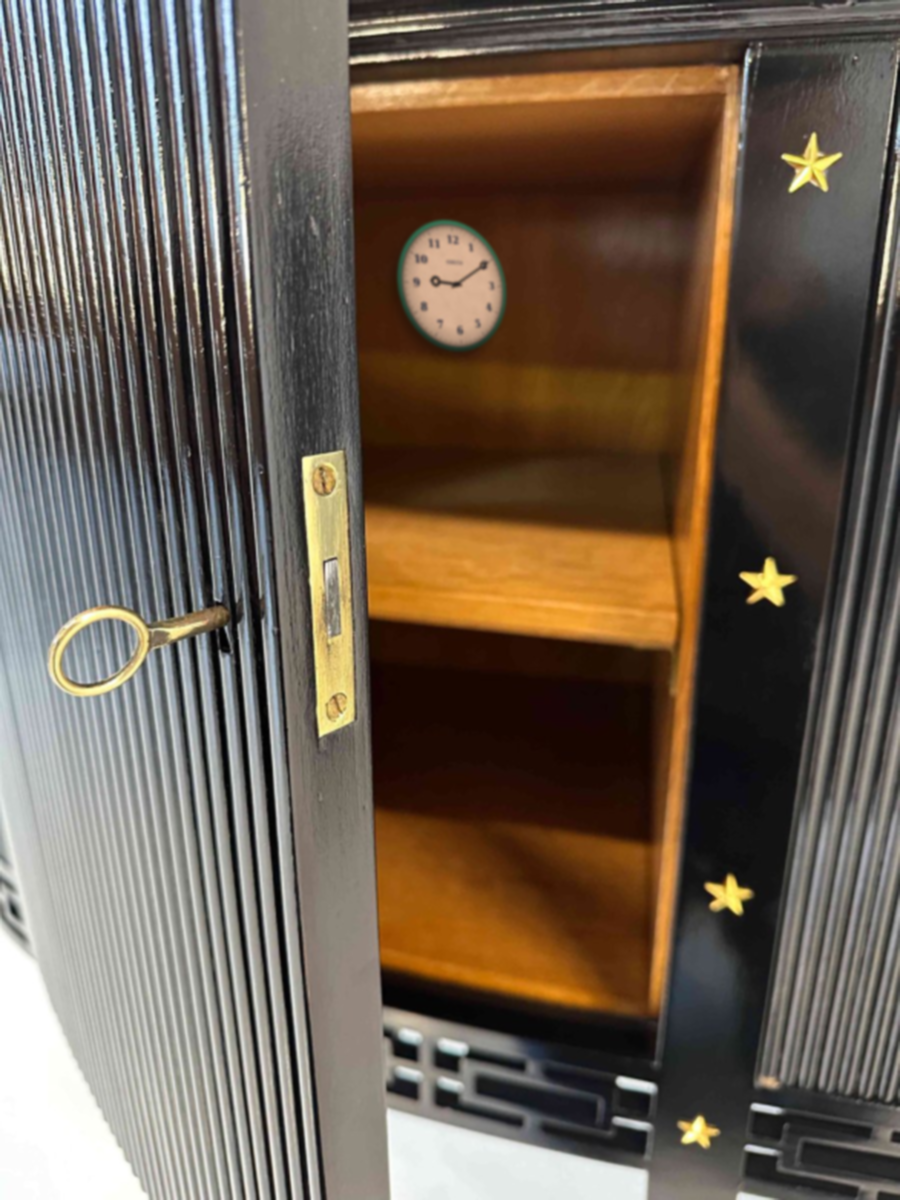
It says 9:10
